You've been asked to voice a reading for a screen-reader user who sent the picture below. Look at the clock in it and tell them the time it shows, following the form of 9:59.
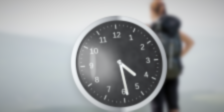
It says 4:29
